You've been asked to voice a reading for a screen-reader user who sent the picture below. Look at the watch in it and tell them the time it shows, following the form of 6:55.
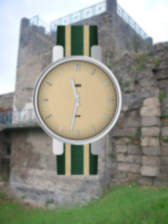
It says 11:32
